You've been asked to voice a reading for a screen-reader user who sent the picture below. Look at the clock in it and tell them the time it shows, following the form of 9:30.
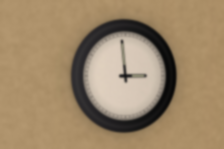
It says 2:59
